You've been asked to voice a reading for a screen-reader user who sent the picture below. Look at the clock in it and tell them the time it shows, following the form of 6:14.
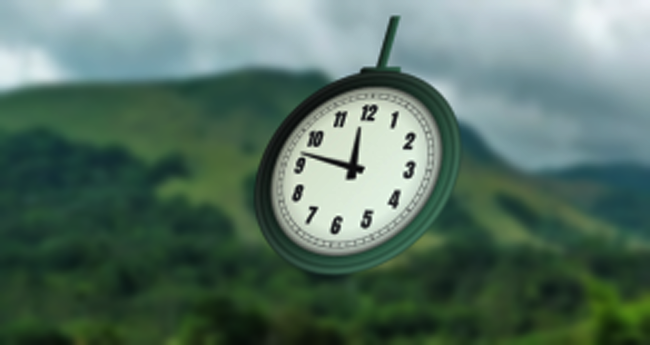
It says 11:47
